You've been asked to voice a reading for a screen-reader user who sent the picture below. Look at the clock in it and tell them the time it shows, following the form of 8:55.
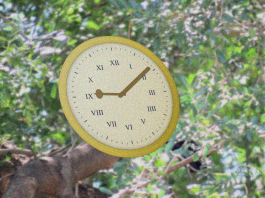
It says 9:09
